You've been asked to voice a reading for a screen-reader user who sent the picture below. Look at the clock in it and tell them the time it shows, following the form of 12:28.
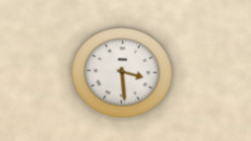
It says 3:29
